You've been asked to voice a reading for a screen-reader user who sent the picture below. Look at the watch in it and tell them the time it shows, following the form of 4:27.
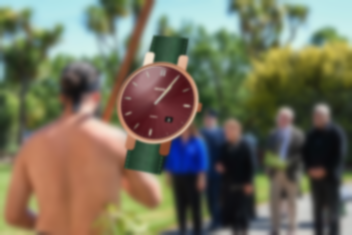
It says 1:05
